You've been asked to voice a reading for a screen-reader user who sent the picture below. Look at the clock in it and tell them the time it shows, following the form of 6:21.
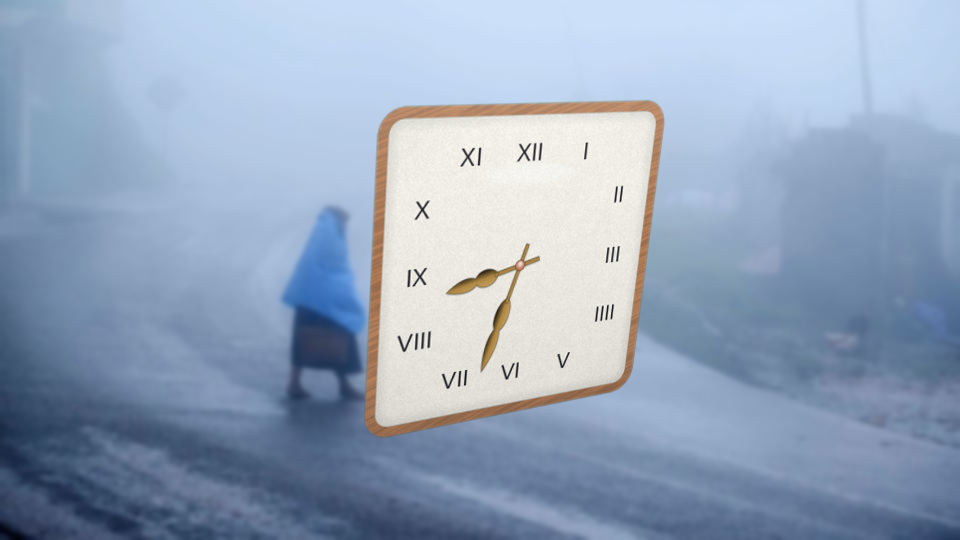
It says 8:33
